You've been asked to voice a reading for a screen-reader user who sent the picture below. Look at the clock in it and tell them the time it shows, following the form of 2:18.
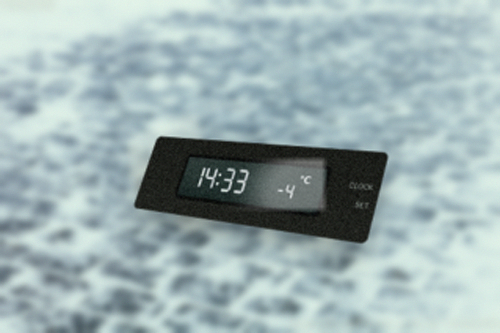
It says 14:33
